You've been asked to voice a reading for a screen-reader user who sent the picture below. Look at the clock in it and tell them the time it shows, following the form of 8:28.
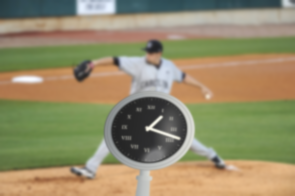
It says 1:18
